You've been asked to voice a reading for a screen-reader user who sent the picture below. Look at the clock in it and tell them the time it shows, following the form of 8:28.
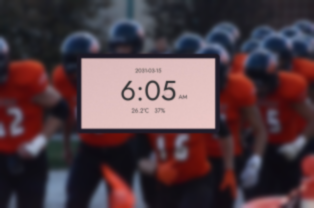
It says 6:05
